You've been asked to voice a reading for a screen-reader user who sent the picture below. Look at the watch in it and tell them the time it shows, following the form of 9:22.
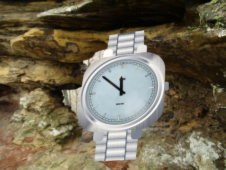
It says 11:52
